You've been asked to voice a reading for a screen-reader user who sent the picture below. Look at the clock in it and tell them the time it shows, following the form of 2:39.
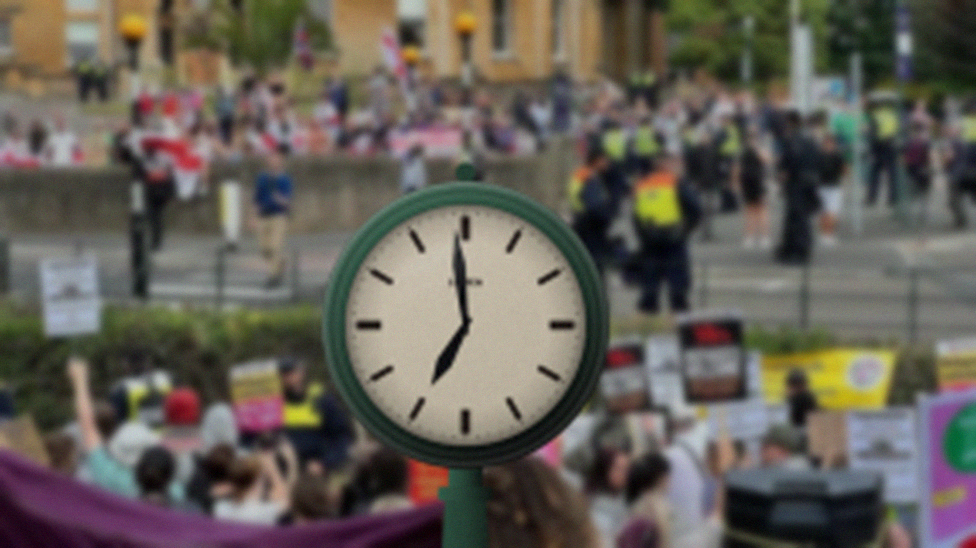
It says 6:59
